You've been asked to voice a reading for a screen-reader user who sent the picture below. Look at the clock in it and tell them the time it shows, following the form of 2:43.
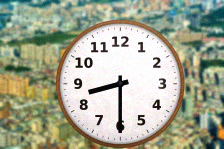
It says 8:30
